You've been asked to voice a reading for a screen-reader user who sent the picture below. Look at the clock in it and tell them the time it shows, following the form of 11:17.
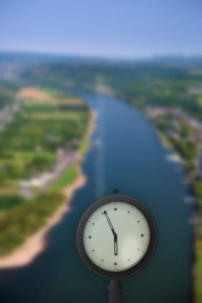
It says 5:56
